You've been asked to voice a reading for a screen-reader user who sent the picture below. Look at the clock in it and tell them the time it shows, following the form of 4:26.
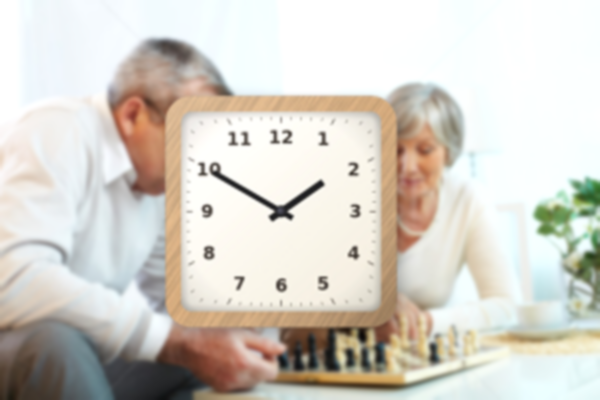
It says 1:50
